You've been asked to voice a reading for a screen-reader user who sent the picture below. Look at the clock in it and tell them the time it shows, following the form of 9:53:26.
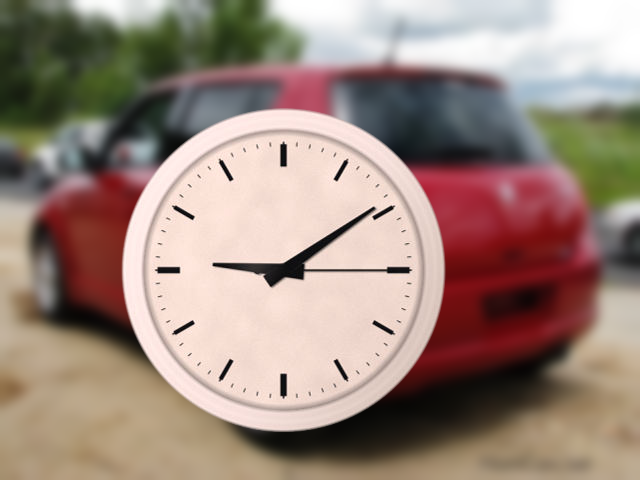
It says 9:09:15
